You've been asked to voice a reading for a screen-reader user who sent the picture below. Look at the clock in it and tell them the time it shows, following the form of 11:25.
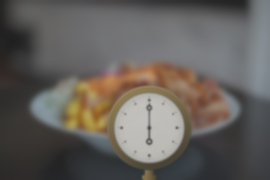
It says 6:00
